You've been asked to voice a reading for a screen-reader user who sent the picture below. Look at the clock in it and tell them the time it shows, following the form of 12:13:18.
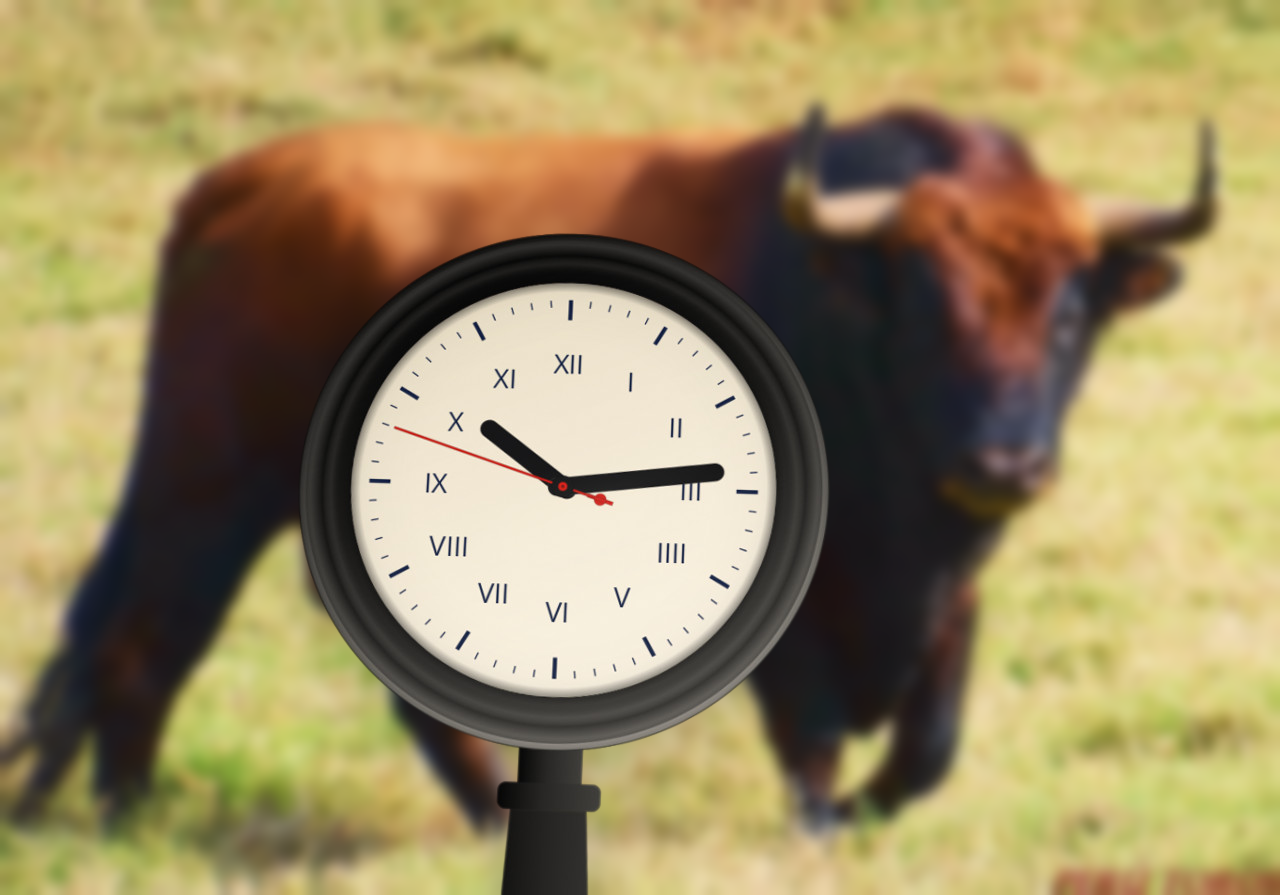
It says 10:13:48
